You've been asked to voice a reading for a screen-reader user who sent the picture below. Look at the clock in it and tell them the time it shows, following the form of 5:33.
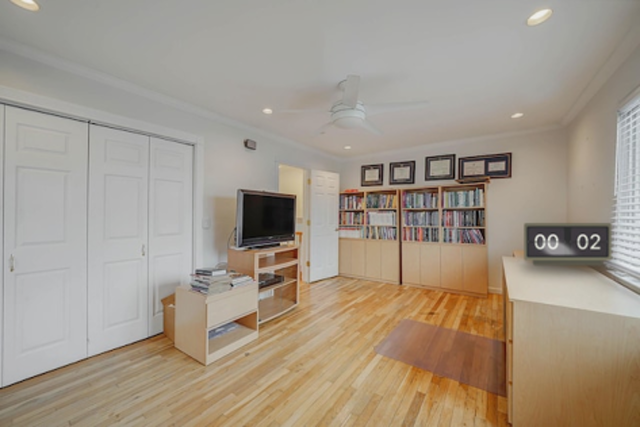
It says 0:02
